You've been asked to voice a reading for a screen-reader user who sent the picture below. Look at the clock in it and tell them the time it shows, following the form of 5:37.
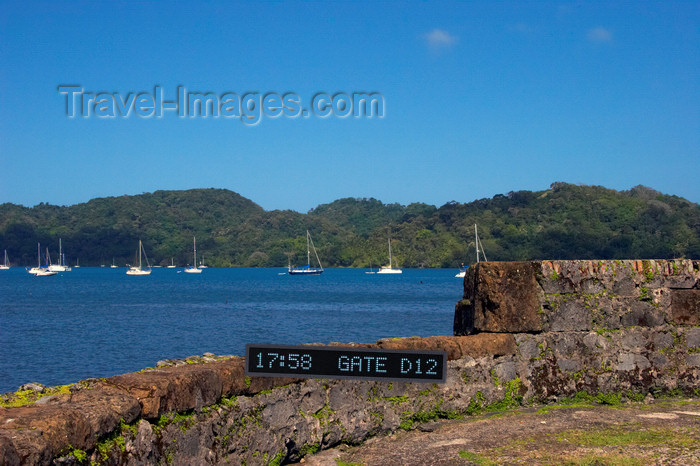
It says 17:58
